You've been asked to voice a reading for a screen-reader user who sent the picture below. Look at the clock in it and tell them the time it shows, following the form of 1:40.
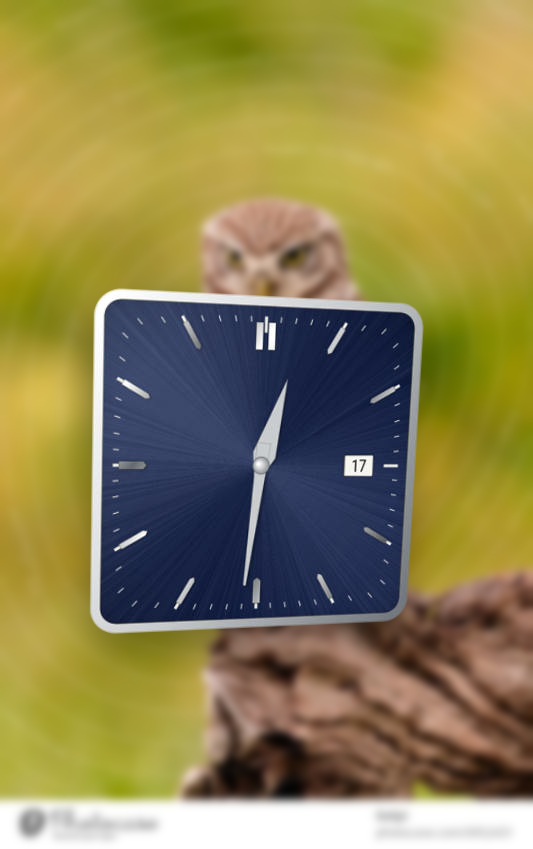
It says 12:31
